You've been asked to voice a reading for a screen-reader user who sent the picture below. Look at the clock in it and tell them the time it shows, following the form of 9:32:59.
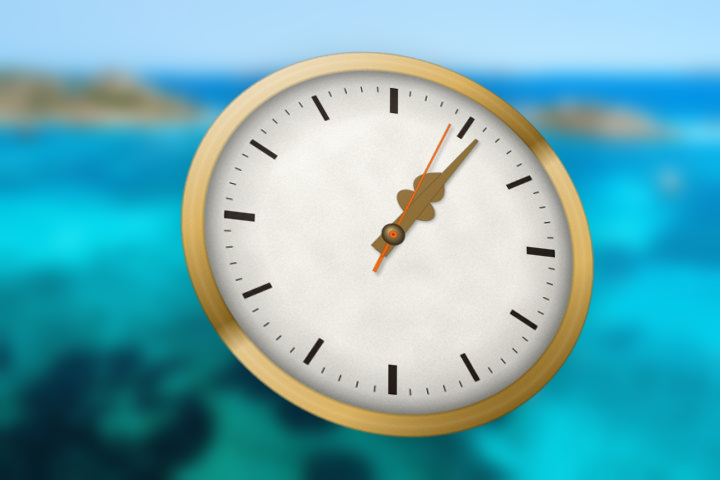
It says 1:06:04
